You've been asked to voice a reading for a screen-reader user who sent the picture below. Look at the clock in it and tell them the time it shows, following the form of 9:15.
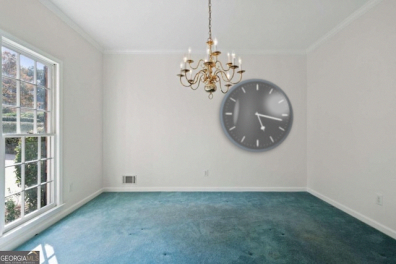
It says 5:17
